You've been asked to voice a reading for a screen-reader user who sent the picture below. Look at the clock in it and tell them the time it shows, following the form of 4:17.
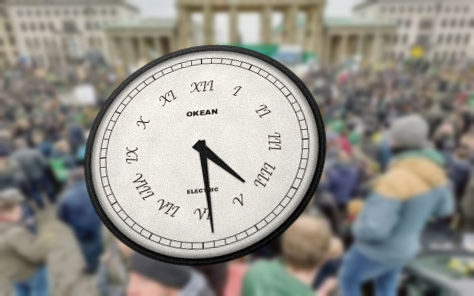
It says 4:29
